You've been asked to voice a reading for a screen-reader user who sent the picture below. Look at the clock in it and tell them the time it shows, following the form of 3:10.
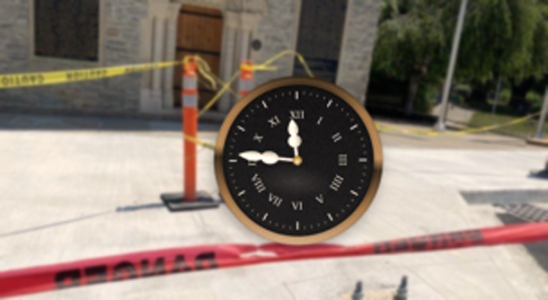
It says 11:46
